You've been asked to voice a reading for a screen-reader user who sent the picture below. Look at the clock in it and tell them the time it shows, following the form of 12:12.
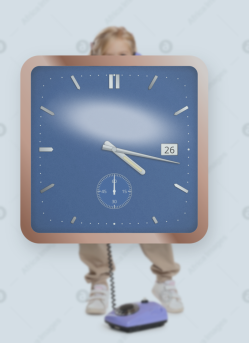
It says 4:17
